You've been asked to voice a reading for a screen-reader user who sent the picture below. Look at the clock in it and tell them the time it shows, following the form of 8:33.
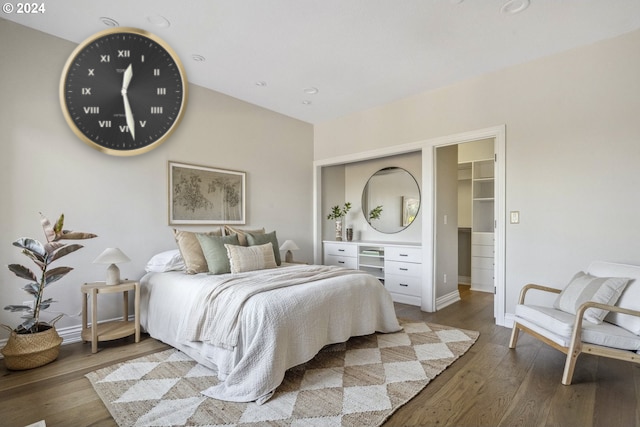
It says 12:28
